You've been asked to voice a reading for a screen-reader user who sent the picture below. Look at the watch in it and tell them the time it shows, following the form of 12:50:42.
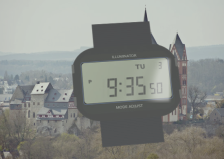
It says 9:35:50
